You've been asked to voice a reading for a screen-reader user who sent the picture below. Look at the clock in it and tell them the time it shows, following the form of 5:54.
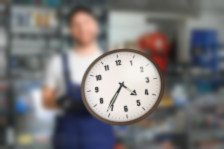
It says 4:36
